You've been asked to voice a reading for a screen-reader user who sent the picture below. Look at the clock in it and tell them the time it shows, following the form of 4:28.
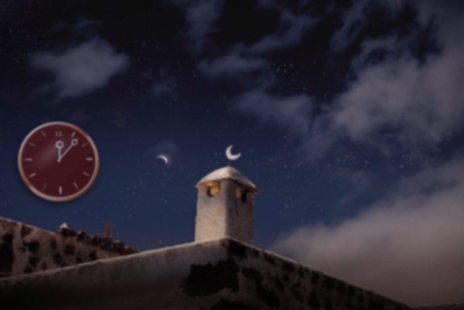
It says 12:07
